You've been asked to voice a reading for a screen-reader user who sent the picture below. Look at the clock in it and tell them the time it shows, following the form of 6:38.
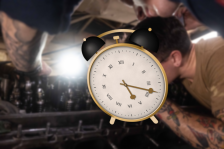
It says 5:18
